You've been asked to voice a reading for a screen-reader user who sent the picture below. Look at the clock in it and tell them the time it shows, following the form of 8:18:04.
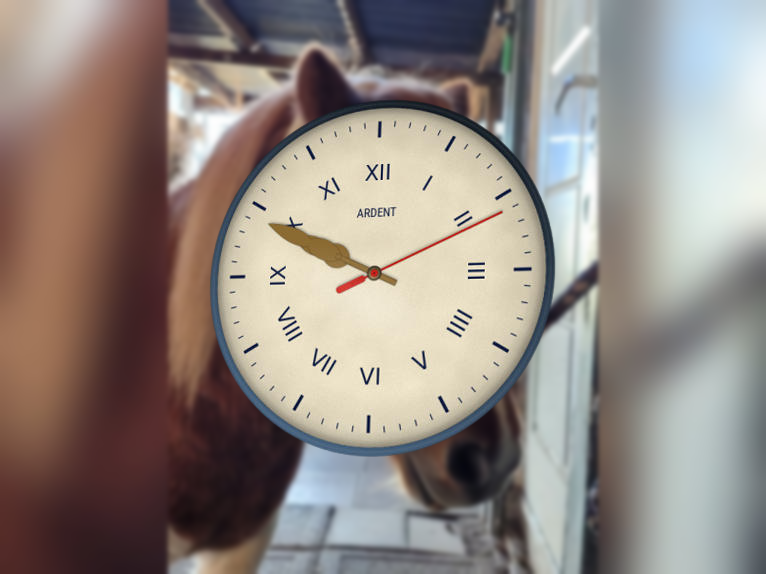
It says 9:49:11
